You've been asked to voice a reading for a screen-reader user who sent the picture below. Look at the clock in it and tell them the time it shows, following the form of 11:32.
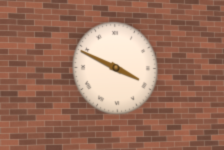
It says 3:49
